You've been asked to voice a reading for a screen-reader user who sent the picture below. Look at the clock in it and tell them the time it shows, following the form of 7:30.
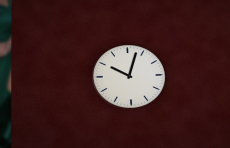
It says 10:03
